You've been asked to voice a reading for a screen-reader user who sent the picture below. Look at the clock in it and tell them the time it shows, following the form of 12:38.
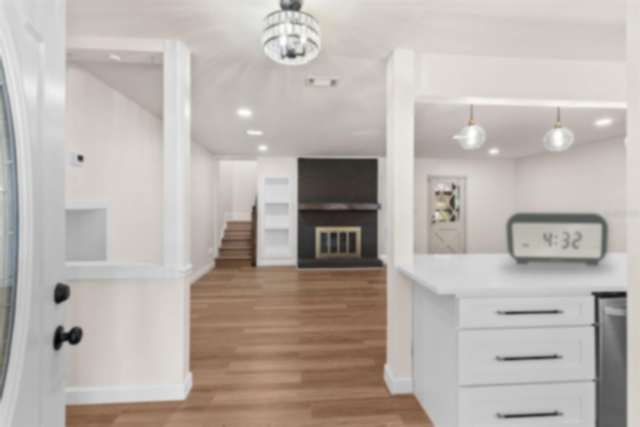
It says 4:32
